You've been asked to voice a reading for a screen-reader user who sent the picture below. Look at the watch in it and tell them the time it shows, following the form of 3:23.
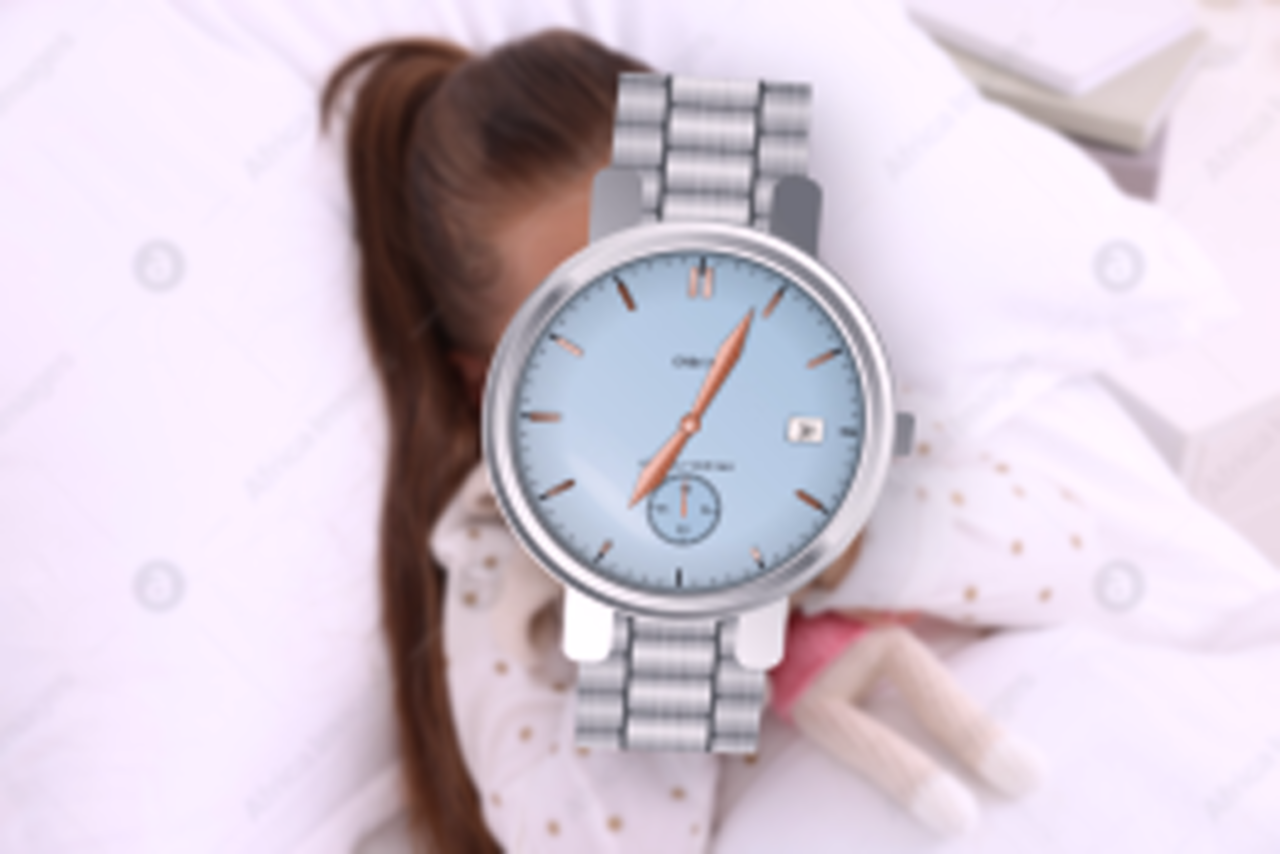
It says 7:04
